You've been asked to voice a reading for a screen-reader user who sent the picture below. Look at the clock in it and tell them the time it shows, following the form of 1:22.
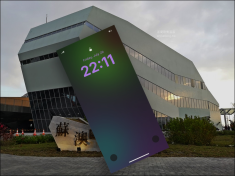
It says 22:11
